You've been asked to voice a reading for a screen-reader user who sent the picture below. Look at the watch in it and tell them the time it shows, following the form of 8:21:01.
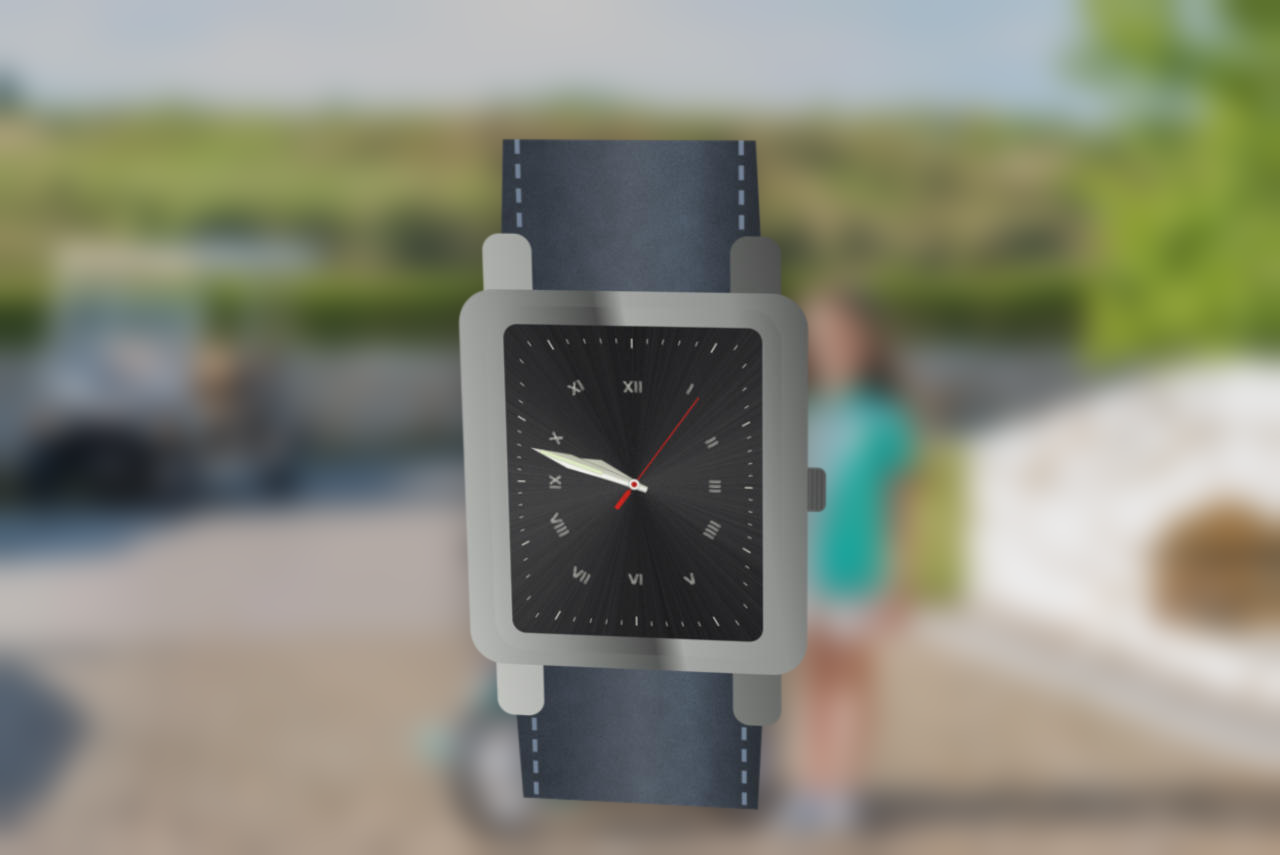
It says 9:48:06
